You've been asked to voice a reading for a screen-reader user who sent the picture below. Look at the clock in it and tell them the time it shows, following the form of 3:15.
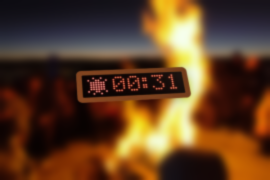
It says 0:31
